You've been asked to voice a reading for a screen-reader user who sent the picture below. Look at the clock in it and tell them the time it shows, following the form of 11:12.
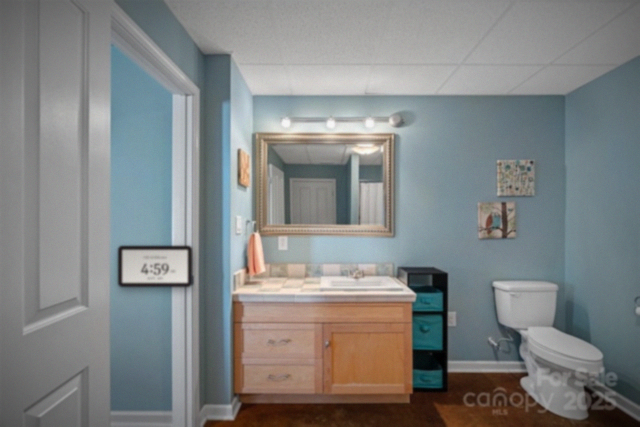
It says 4:59
